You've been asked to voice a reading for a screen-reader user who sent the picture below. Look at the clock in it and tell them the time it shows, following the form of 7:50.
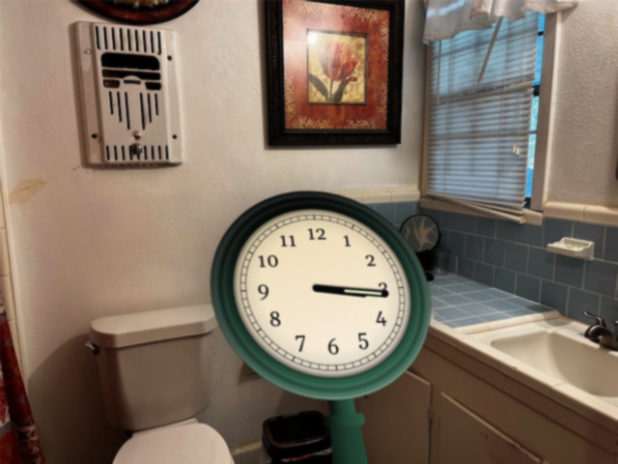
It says 3:16
